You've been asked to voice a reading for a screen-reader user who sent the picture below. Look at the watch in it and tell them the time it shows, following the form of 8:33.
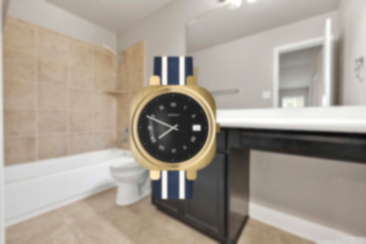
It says 7:49
